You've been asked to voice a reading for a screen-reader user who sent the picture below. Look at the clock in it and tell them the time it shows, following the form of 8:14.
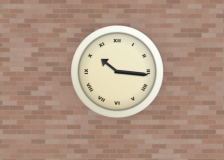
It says 10:16
